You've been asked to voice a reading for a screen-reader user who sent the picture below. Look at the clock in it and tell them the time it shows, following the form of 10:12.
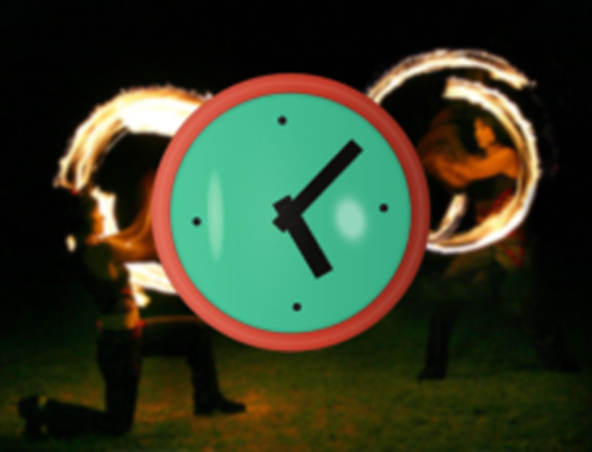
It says 5:08
